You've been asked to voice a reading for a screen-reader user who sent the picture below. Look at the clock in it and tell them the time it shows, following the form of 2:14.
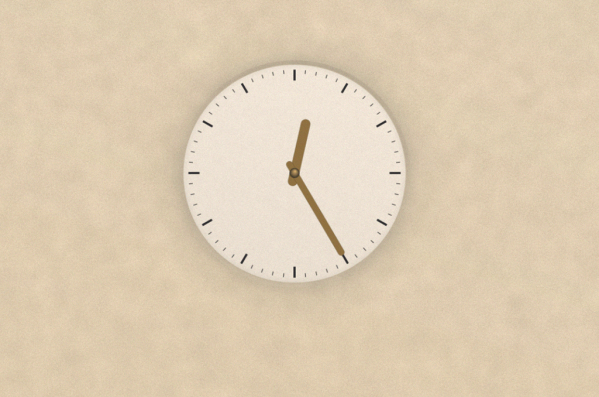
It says 12:25
